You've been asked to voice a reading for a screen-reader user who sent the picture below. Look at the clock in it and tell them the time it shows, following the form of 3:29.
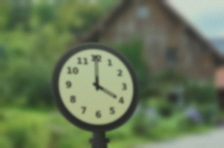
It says 4:00
